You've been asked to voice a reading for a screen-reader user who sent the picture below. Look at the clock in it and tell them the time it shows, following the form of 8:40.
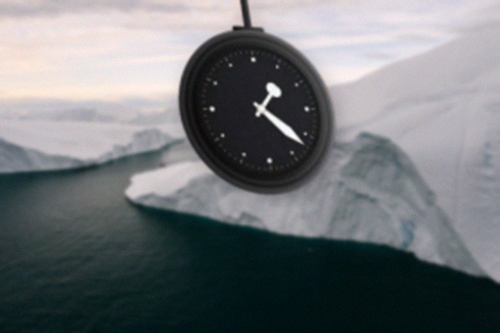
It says 1:22
